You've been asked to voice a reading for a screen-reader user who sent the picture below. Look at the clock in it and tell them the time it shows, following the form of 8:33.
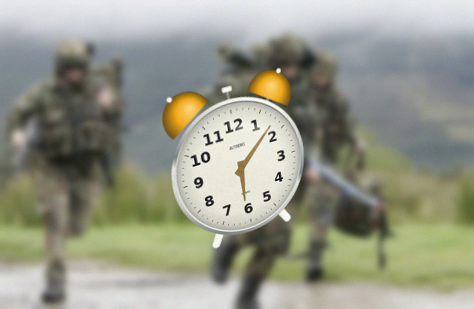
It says 6:08
